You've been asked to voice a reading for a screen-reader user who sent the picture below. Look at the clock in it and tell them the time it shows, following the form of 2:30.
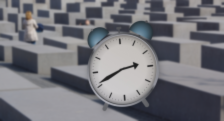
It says 2:41
